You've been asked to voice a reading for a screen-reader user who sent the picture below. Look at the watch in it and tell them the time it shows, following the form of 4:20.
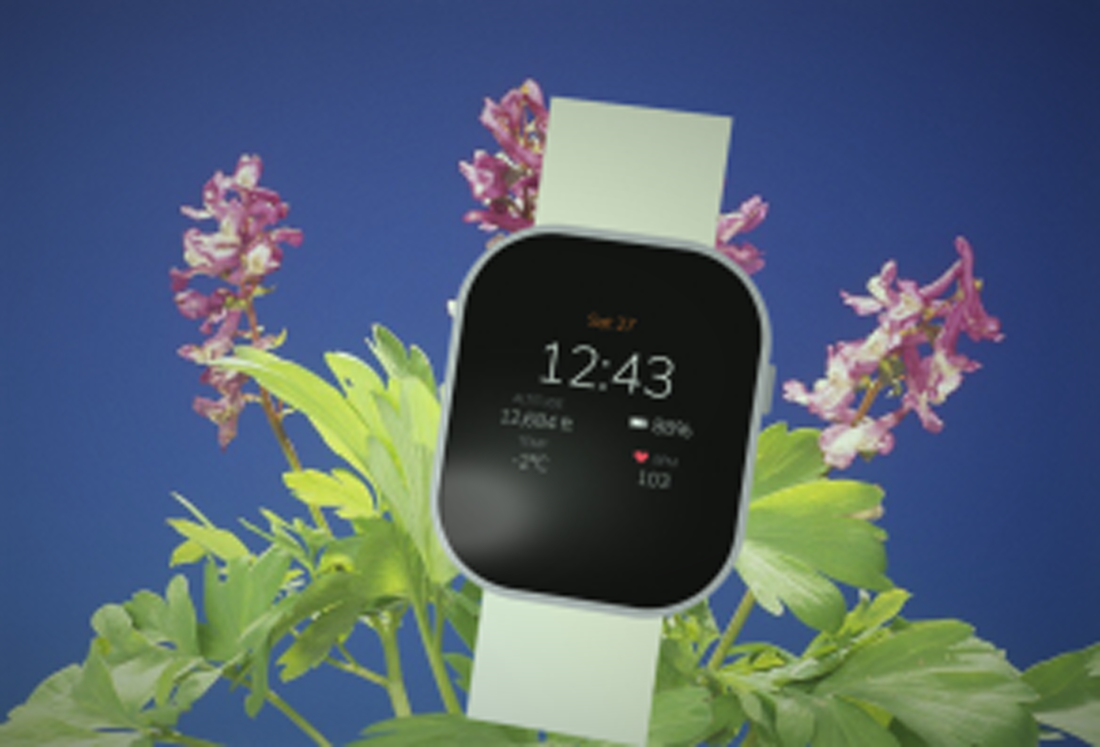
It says 12:43
